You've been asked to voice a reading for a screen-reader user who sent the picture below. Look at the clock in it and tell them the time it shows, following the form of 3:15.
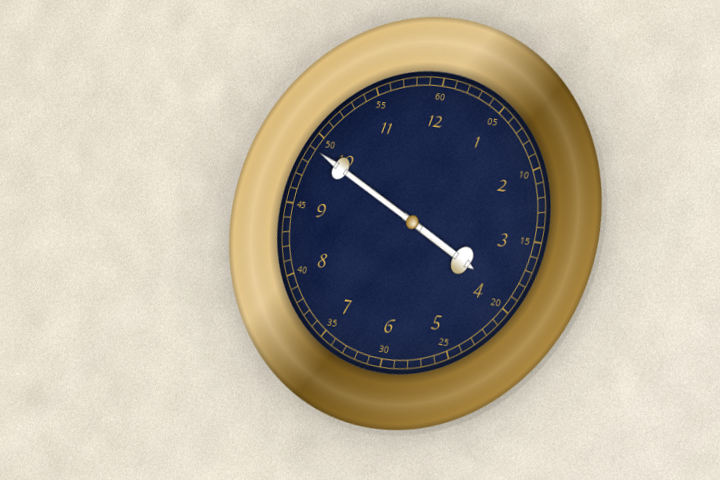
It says 3:49
